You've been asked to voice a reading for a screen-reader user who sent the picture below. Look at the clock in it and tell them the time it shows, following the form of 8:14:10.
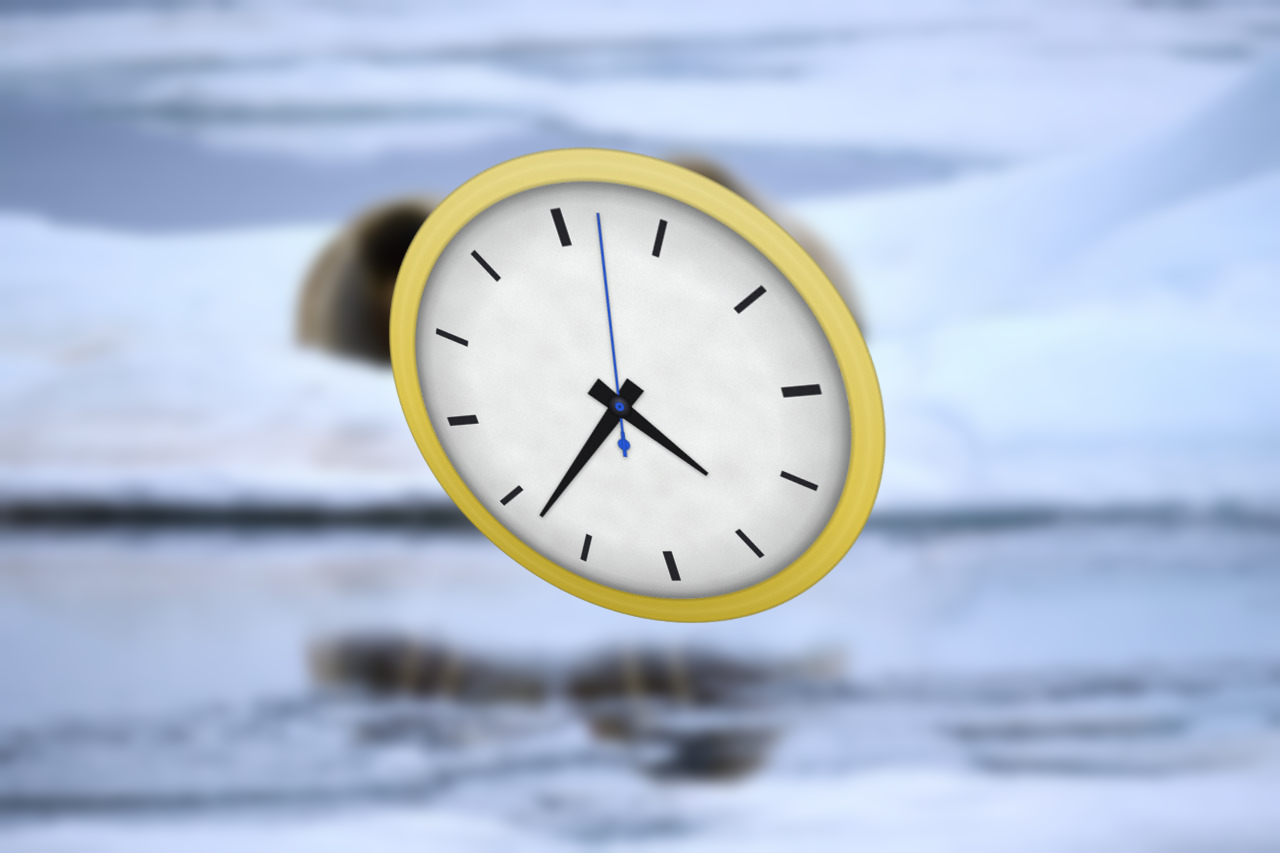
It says 4:38:02
